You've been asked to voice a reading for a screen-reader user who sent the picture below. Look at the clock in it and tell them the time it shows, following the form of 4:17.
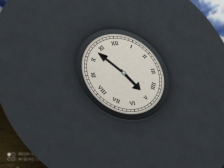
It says 4:53
